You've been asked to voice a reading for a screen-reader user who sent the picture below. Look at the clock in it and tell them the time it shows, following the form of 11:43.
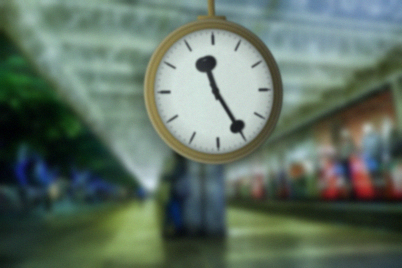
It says 11:25
